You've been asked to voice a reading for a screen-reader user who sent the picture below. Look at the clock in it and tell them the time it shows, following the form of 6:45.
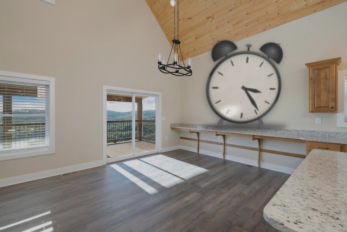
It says 3:24
